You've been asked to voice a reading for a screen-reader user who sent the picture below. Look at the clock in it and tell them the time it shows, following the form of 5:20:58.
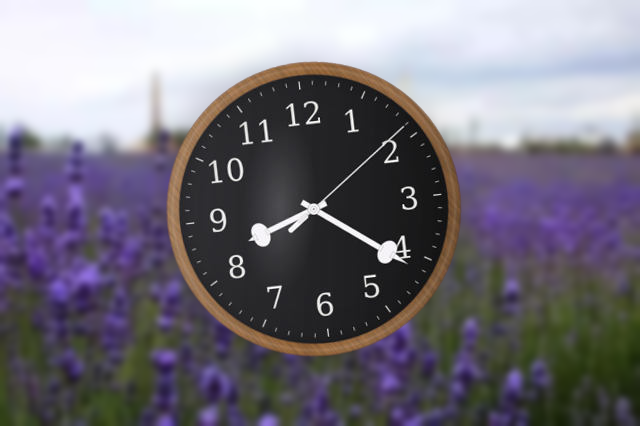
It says 8:21:09
